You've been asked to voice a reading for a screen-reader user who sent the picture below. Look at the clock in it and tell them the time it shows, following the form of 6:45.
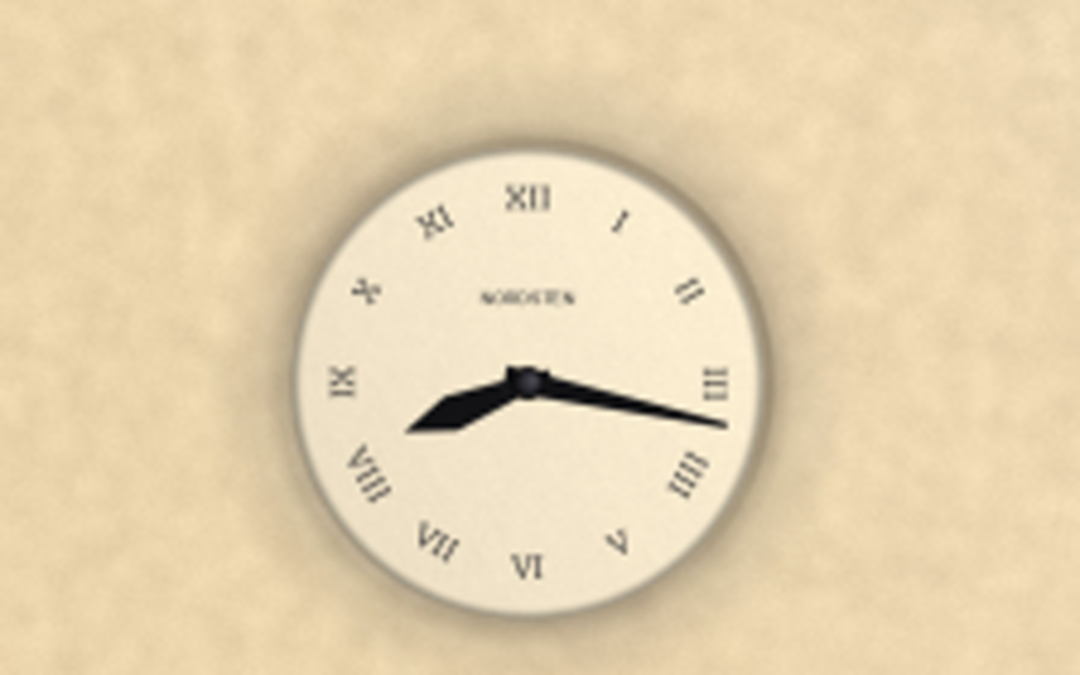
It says 8:17
